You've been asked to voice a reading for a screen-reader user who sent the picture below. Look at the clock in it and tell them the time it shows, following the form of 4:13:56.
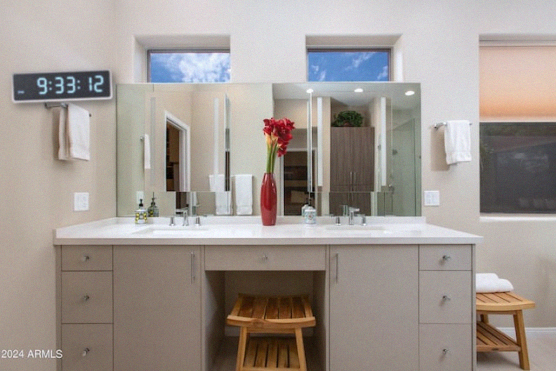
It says 9:33:12
